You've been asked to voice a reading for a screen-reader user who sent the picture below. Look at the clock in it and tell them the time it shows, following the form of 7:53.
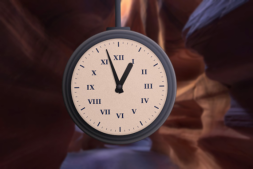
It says 12:57
